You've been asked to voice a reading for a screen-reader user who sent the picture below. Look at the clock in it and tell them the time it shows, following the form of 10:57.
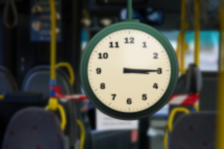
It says 3:15
